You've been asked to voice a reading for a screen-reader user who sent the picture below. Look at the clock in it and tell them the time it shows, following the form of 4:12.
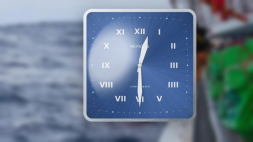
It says 12:30
